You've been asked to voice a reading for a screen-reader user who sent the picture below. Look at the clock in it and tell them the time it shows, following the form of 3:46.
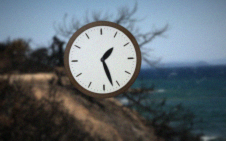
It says 1:27
